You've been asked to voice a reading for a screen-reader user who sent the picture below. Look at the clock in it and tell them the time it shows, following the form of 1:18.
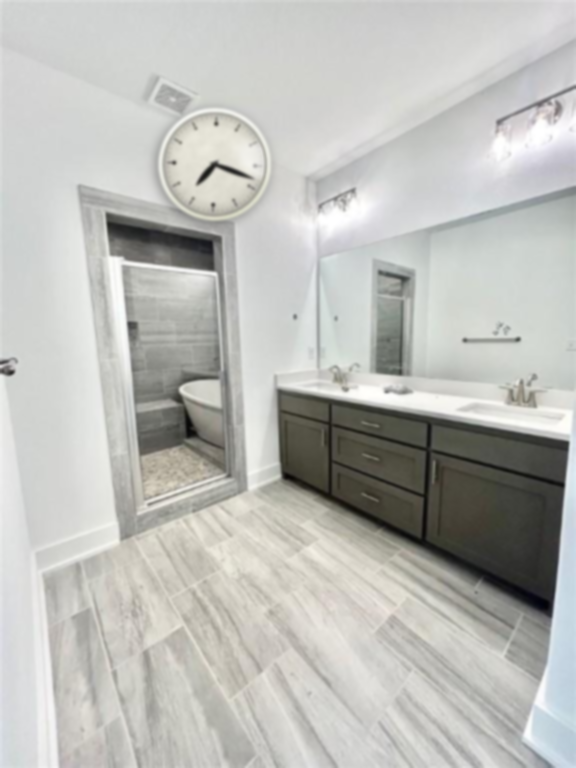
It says 7:18
